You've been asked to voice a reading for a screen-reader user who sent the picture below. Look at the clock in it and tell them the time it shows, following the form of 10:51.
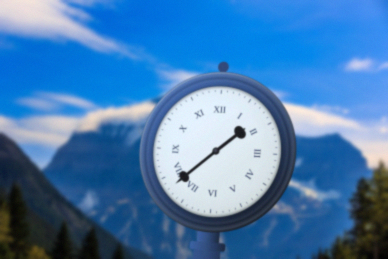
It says 1:38
